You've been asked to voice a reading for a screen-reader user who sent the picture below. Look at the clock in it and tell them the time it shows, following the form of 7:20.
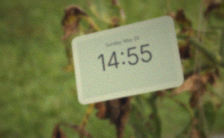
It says 14:55
